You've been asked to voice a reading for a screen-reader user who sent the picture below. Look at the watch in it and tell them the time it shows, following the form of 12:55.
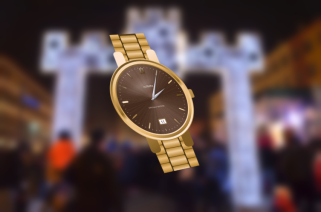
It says 2:05
